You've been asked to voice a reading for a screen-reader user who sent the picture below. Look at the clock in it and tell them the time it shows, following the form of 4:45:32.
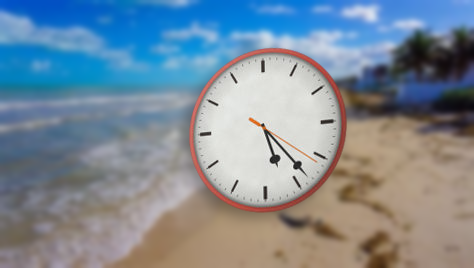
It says 5:23:21
